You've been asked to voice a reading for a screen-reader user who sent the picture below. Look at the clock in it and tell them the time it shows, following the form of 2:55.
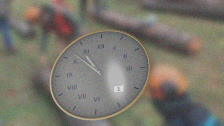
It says 10:52
